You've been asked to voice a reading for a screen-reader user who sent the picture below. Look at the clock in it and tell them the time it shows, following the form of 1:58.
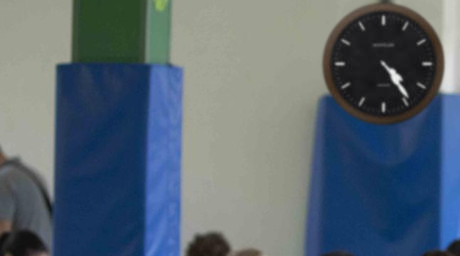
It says 4:24
